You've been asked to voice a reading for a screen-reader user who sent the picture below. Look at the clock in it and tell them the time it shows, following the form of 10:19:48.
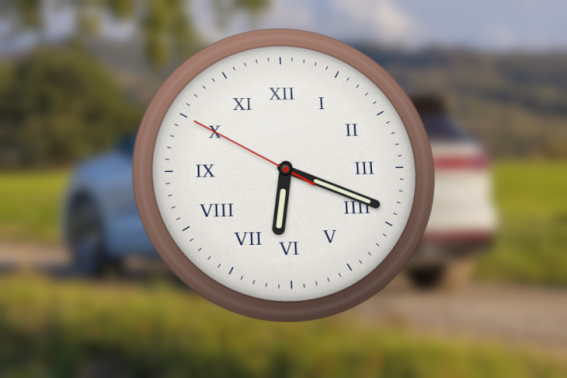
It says 6:18:50
